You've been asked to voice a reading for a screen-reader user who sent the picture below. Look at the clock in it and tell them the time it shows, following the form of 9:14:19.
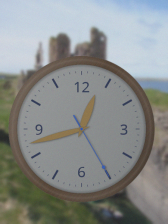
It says 12:42:25
